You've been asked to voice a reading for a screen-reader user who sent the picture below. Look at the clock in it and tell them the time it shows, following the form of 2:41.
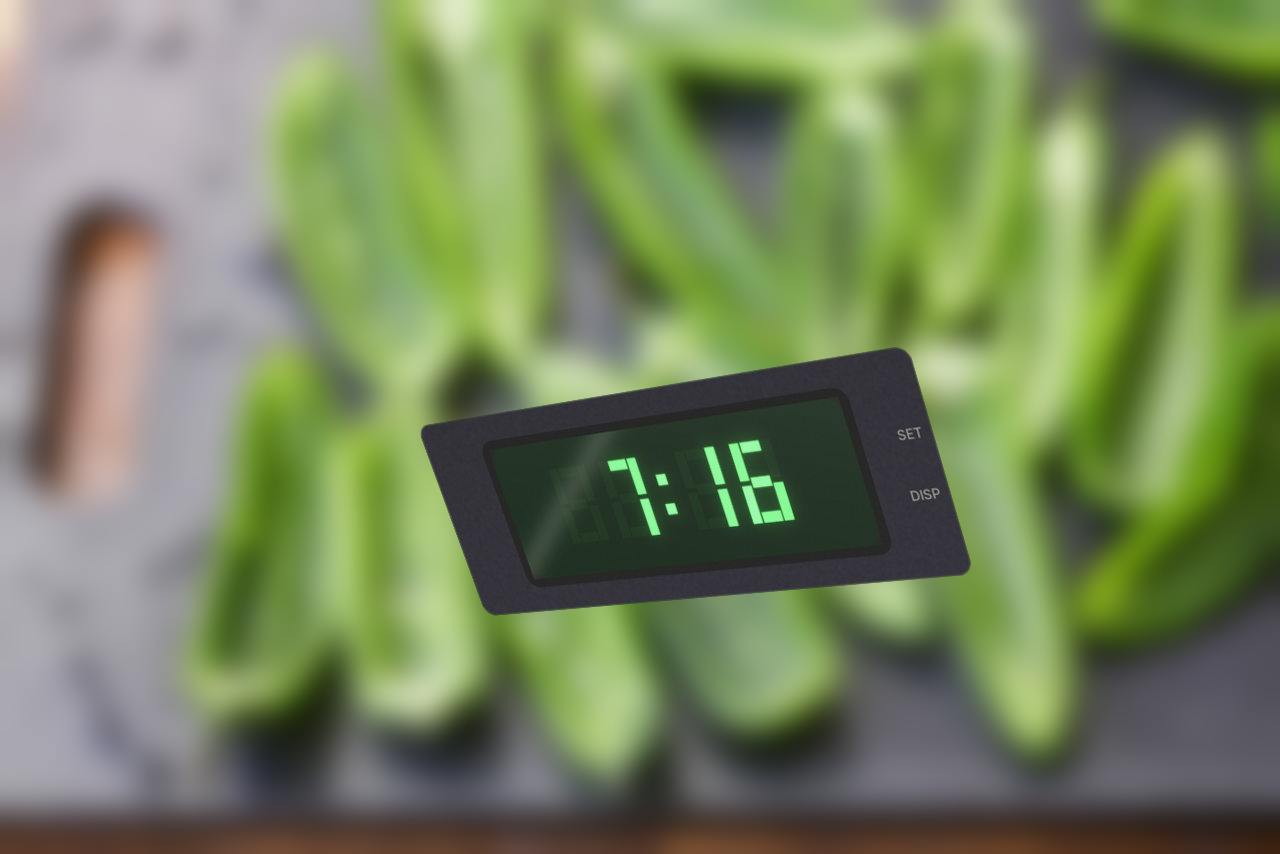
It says 7:16
